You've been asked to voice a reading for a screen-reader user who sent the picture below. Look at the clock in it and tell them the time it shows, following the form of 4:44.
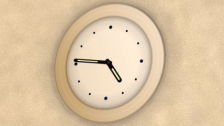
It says 4:46
